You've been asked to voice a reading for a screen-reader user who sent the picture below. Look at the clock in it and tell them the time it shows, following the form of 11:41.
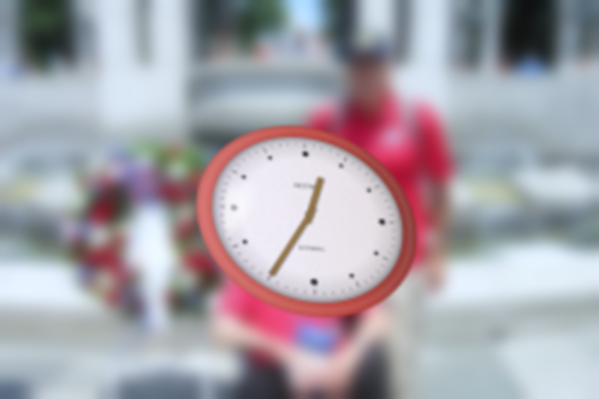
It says 12:35
